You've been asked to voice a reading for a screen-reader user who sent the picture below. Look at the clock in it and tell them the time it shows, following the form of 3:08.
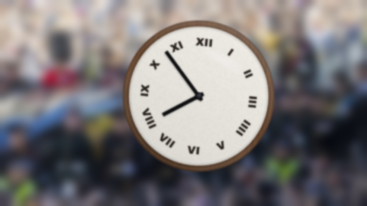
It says 7:53
